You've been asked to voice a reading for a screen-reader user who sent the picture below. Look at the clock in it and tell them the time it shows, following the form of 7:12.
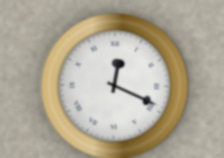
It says 12:19
